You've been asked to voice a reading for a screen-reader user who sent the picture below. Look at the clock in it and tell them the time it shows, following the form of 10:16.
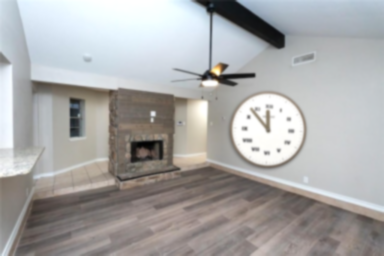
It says 11:53
